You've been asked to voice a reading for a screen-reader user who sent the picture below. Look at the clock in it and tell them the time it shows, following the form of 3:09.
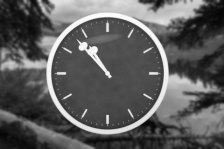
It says 10:53
